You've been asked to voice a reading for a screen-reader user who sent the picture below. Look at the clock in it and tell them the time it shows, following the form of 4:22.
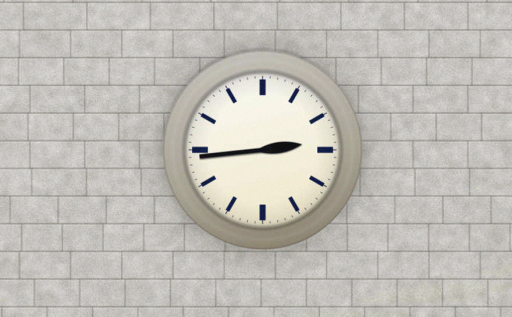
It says 2:44
